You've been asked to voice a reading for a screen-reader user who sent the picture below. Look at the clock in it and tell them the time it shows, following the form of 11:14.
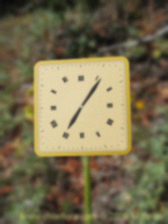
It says 7:06
